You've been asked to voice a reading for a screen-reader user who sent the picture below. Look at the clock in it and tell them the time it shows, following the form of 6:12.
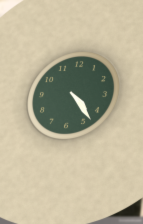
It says 4:23
